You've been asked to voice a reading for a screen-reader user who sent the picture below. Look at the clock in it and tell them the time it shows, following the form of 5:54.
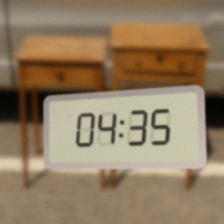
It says 4:35
